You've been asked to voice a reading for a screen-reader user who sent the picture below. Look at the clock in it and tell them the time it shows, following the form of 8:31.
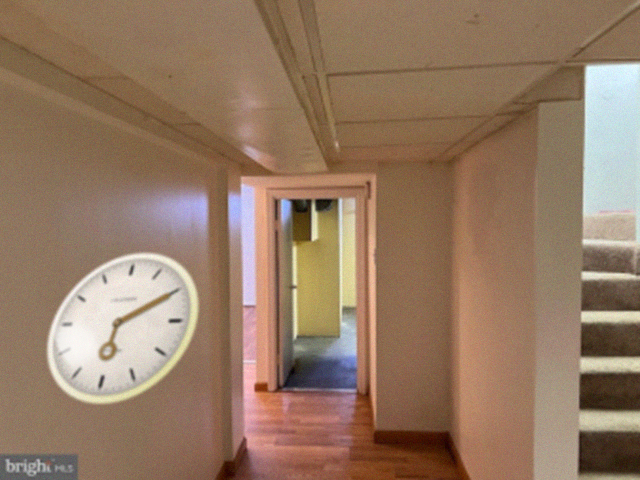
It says 6:10
